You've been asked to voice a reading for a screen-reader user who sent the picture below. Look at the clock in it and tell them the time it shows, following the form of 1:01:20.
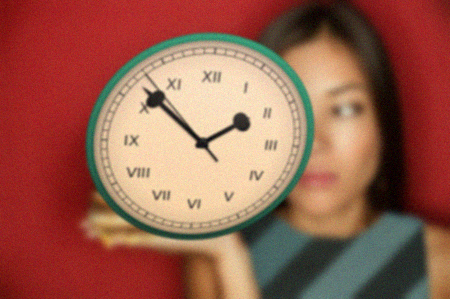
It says 1:51:53
